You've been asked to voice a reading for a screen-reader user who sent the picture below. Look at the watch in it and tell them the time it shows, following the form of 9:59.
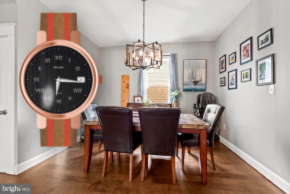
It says 6:16
